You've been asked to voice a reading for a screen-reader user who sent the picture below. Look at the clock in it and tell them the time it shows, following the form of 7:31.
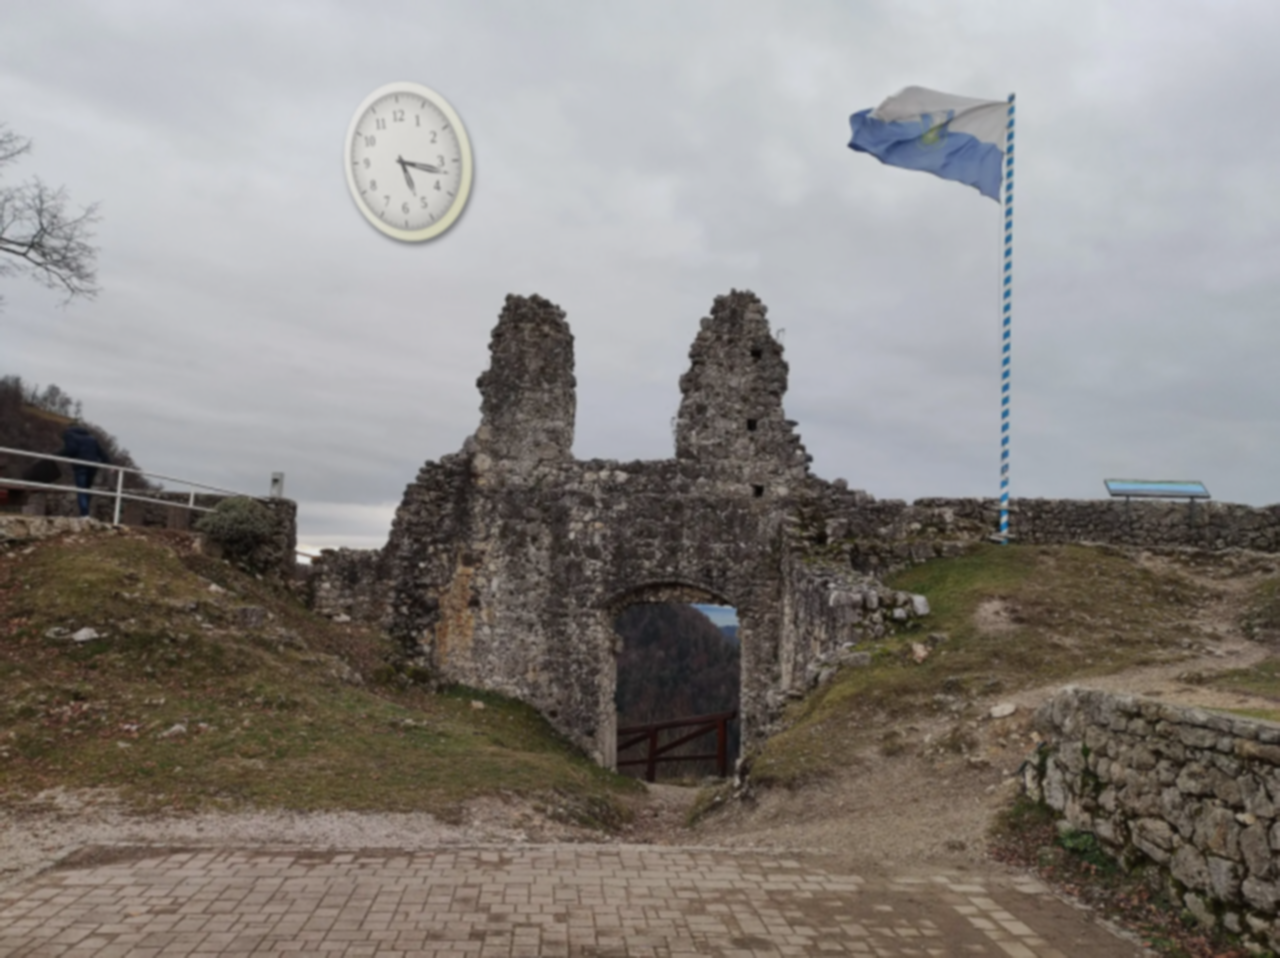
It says 5:17
